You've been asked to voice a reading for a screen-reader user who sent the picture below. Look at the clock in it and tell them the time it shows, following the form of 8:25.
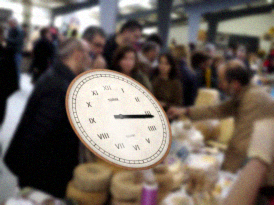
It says 3:16
